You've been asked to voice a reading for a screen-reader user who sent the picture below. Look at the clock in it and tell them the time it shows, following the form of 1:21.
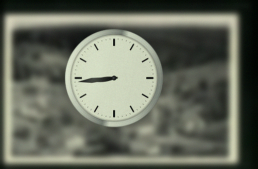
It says 8:44
